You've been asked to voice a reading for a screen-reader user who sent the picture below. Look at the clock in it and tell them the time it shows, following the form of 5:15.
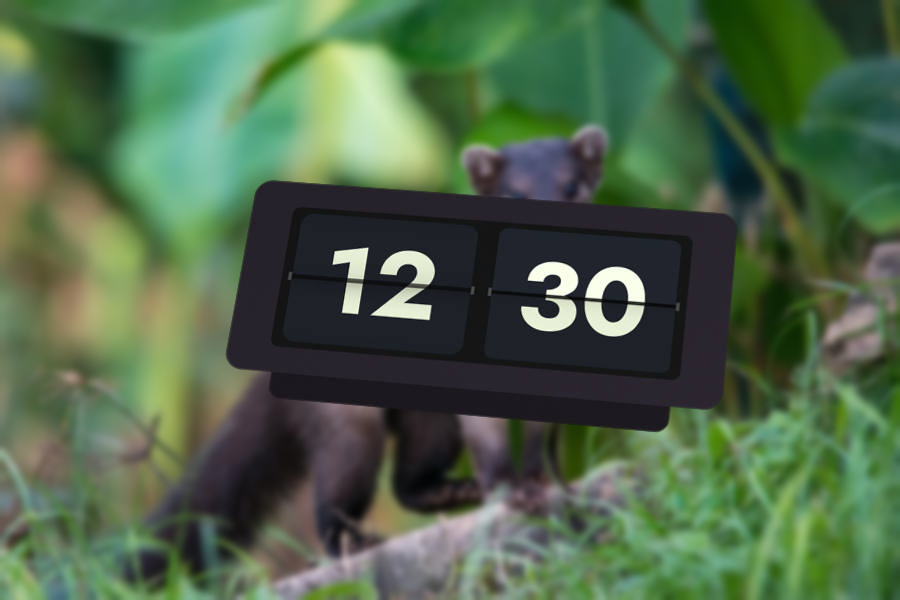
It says 12:30
